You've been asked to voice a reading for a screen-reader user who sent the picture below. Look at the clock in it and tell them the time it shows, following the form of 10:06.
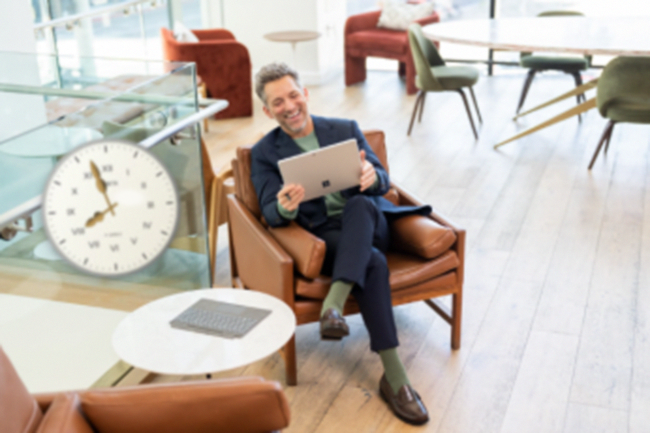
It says 7:57
